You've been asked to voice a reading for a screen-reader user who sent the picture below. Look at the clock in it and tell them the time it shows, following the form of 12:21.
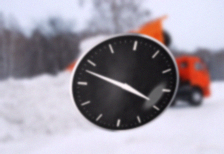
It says 3:48
